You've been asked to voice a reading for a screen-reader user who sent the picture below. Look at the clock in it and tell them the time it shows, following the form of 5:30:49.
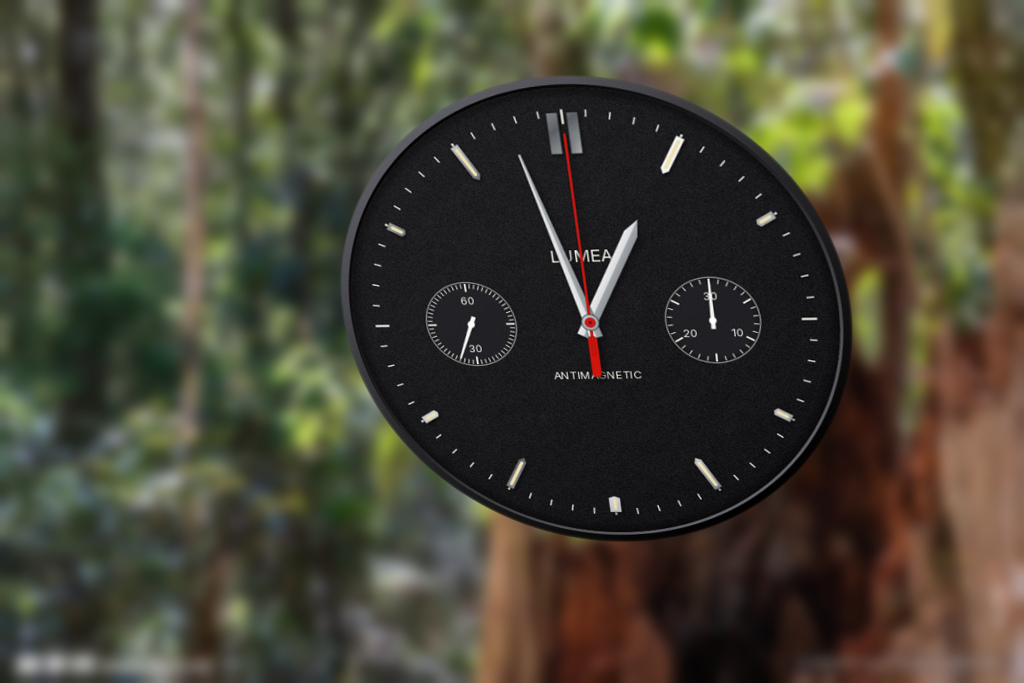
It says 12:57:34
